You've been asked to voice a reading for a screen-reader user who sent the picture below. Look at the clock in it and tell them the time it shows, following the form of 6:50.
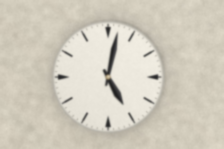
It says 5:02
